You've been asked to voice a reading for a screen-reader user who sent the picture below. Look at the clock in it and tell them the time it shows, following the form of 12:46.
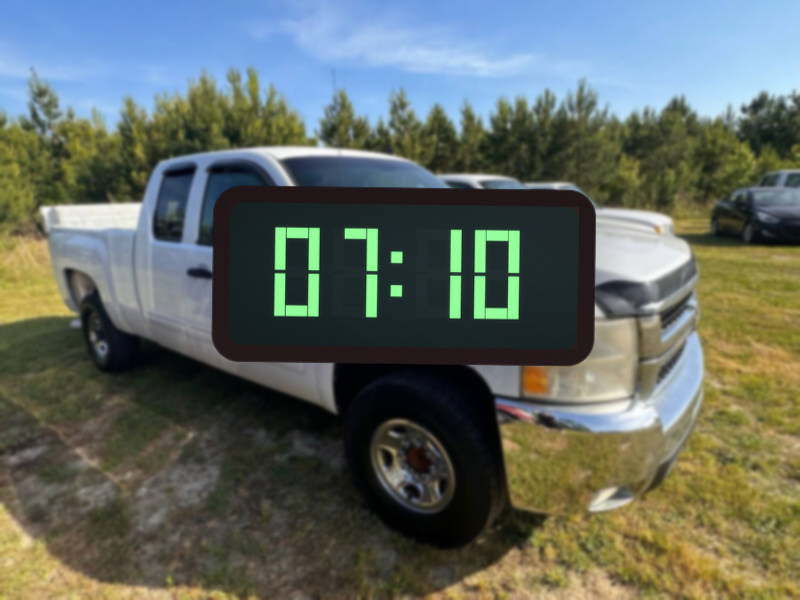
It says 7:10
